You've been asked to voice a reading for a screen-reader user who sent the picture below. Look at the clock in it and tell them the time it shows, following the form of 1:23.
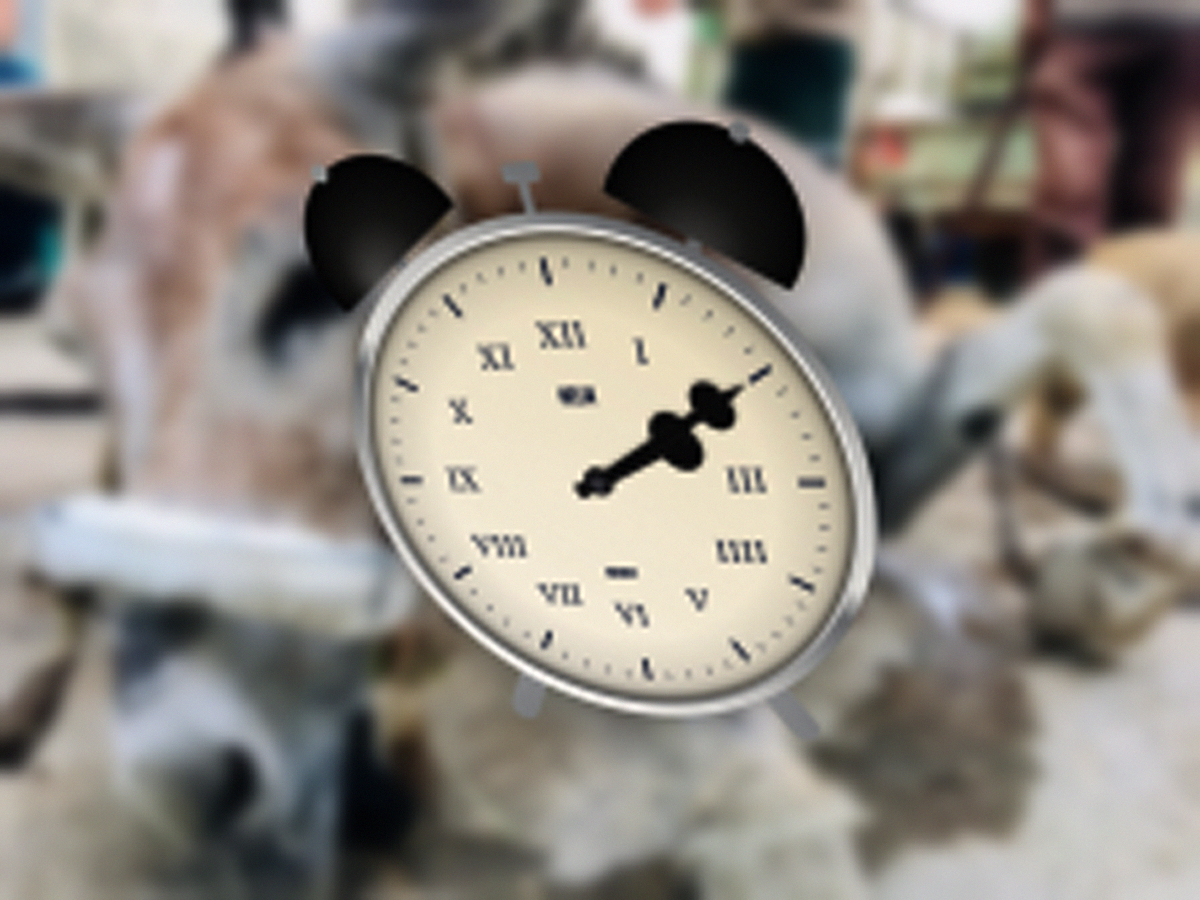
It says 2:10
